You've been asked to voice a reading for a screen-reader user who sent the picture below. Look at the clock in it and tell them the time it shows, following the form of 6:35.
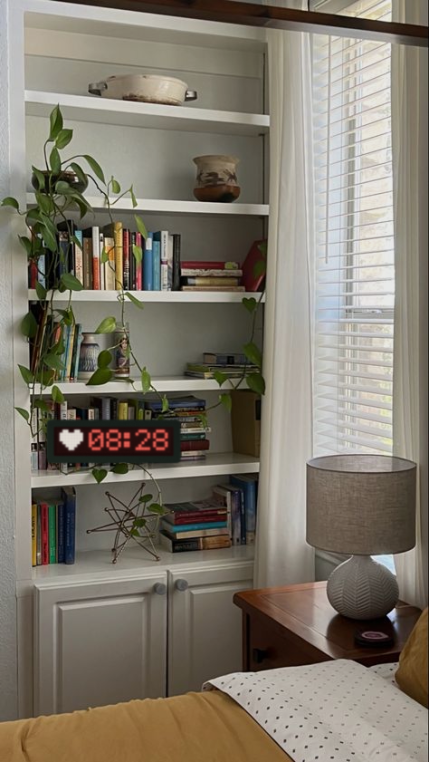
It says 8:28
